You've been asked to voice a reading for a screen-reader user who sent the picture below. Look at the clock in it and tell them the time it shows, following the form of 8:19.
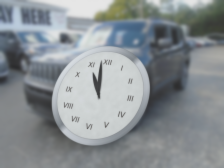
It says 10:58
